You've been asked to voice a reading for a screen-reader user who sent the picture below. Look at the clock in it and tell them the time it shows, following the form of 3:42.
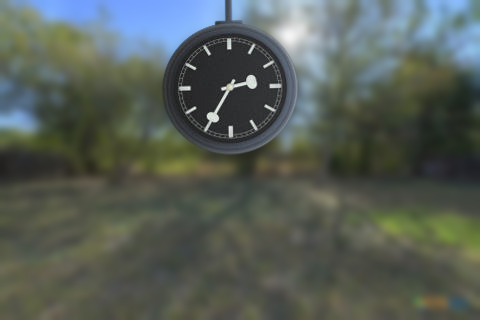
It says 2:35
